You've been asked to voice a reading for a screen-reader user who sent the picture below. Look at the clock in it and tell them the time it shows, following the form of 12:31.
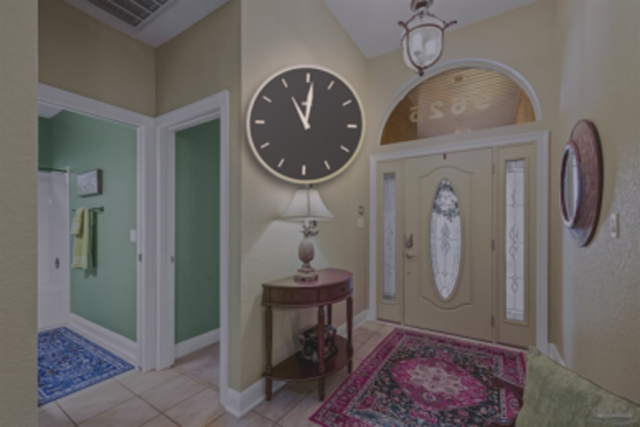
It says 11:01
